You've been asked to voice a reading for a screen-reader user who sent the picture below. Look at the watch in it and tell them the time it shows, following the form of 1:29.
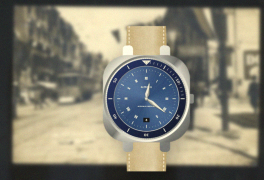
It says 12:21
